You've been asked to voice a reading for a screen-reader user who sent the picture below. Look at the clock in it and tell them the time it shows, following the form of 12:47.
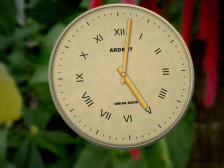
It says 5:02
